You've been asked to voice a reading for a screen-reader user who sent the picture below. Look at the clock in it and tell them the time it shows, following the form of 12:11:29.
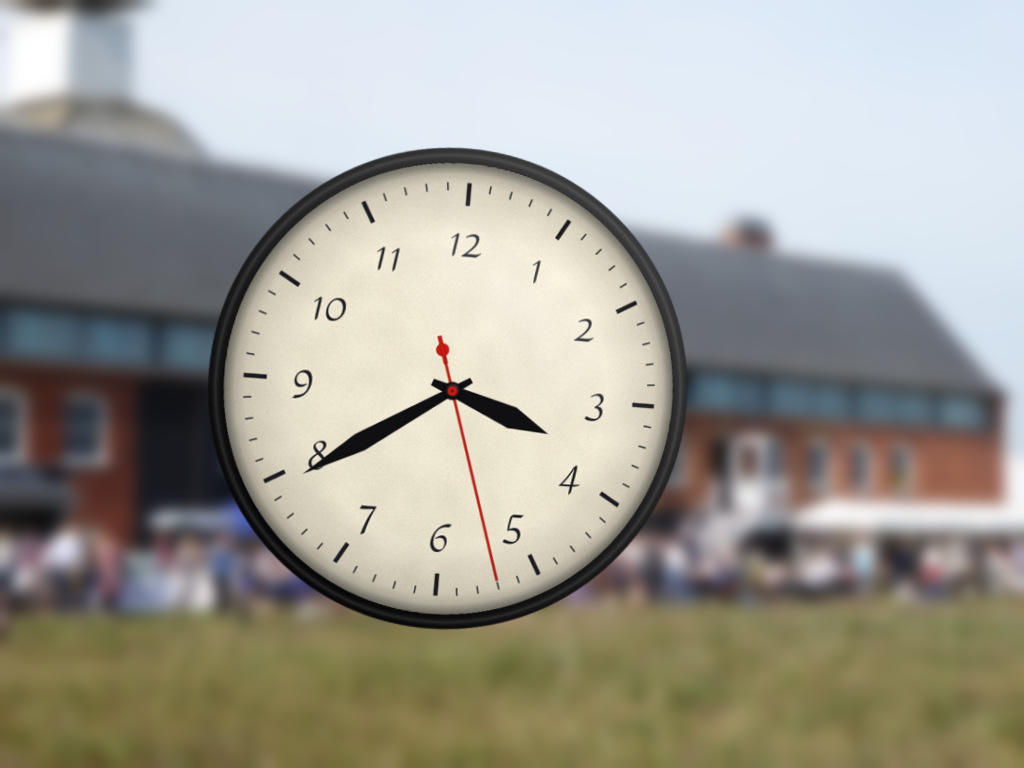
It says 3:39:27
